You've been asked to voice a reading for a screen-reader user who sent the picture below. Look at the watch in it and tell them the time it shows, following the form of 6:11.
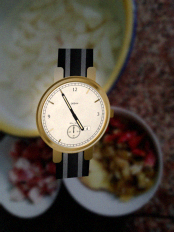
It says 4:55
